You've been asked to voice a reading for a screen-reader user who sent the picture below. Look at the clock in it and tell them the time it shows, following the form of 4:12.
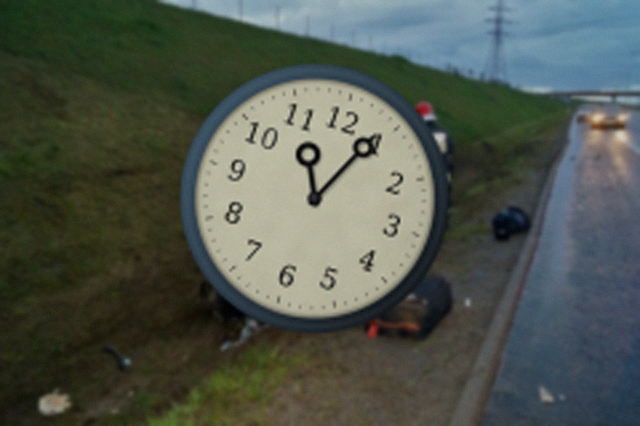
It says 11:04
